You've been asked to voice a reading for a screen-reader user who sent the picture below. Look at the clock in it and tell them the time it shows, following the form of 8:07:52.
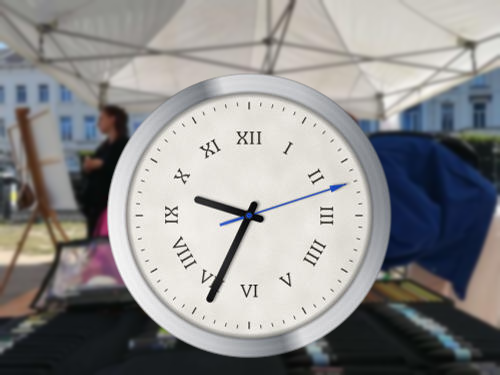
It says 9:34:12
